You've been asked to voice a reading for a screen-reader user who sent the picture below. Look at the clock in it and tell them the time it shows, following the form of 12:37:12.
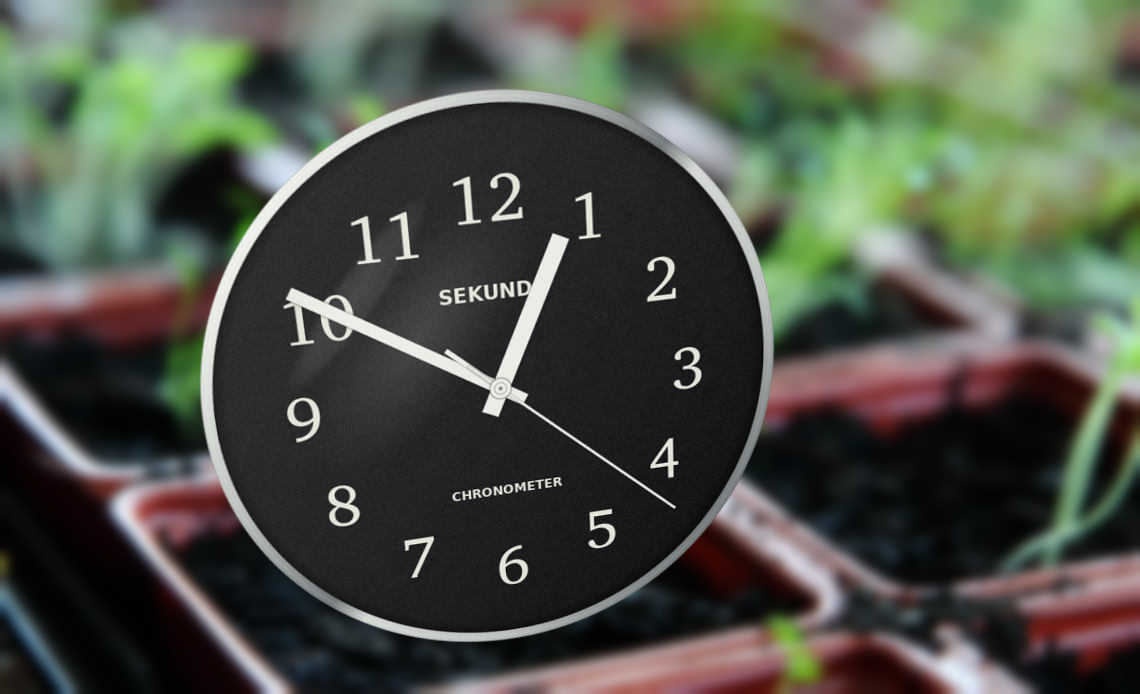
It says 12:50:22
